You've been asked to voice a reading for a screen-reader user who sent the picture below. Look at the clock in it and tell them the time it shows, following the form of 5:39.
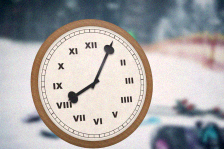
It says 8:05
